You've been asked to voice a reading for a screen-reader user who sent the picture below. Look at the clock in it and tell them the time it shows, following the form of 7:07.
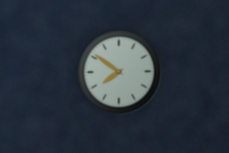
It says 7:51
